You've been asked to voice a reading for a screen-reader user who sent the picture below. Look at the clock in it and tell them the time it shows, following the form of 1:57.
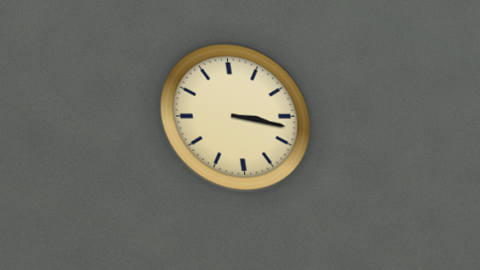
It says 3:17
